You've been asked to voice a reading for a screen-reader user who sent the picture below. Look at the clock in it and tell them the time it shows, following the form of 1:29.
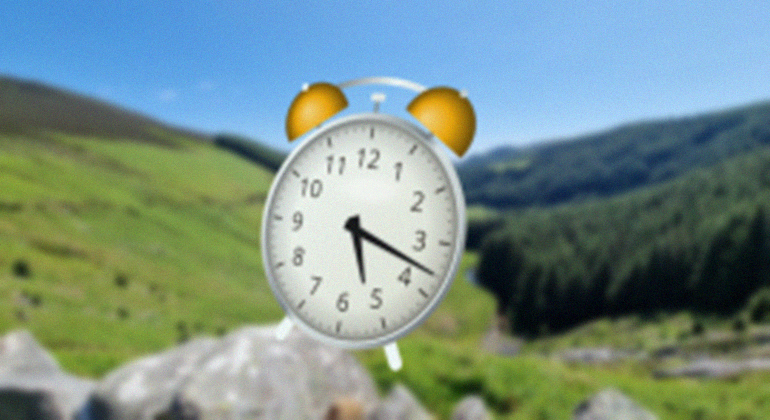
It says 5:18
